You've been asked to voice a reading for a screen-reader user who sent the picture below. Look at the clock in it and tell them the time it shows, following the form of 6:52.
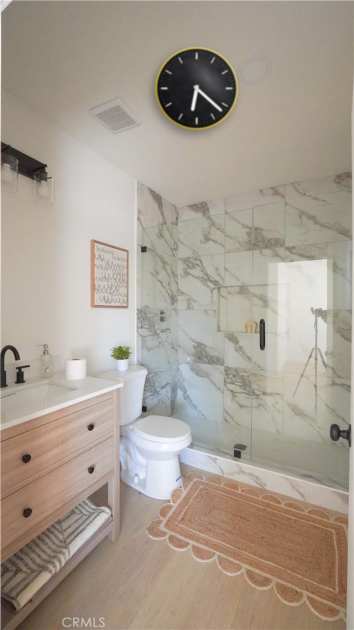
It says 6:22
